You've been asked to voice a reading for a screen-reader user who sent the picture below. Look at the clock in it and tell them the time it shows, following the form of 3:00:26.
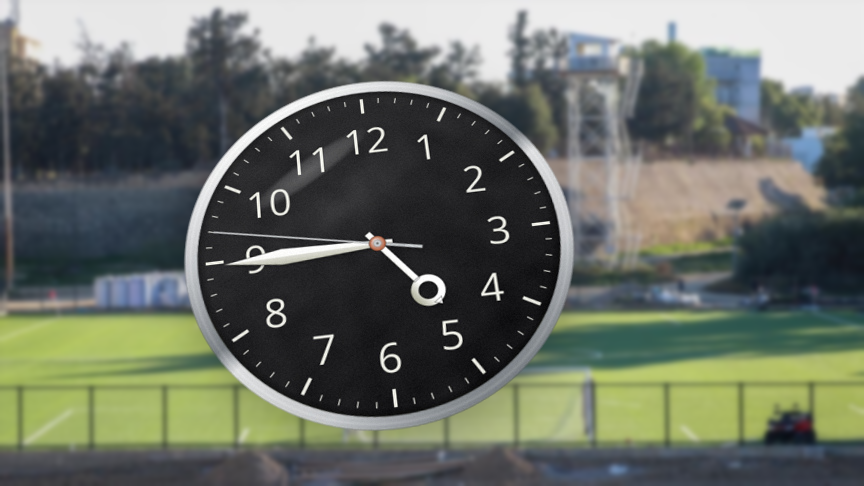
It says 4:44:47
